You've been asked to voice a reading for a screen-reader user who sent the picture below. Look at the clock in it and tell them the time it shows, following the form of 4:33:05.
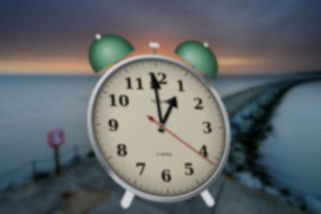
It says 12:59:21
